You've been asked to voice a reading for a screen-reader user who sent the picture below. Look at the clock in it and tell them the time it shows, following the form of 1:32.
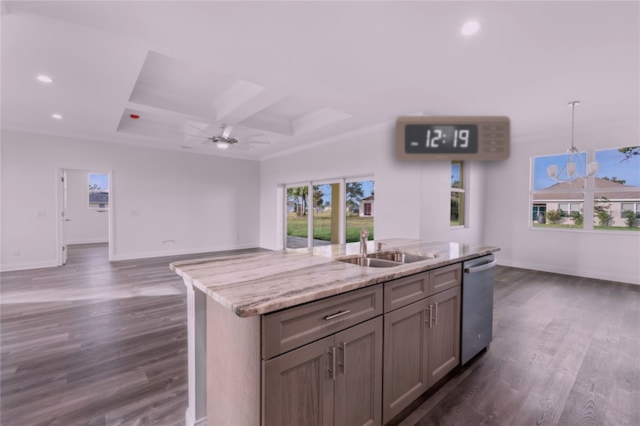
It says 12:19
